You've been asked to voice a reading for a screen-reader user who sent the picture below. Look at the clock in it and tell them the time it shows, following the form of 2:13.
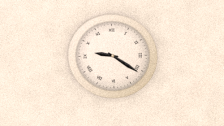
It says 9:21
